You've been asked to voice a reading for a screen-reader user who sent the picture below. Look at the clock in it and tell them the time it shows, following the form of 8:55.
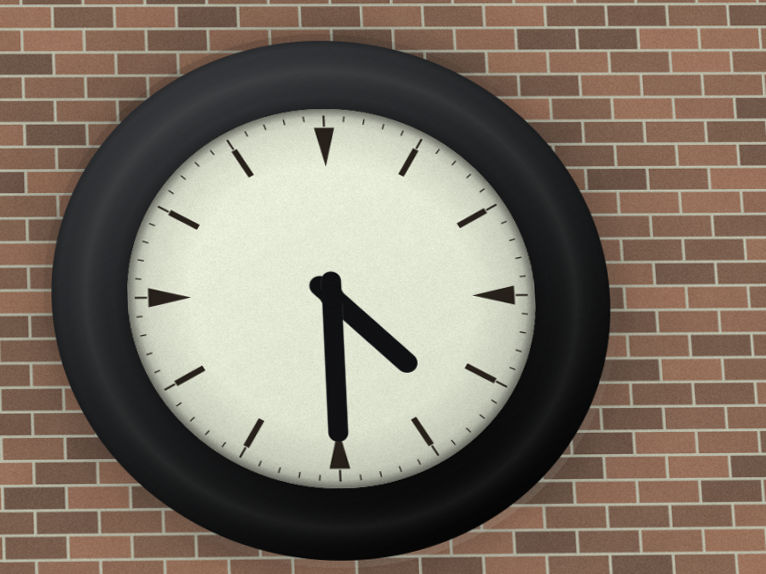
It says 4:30
